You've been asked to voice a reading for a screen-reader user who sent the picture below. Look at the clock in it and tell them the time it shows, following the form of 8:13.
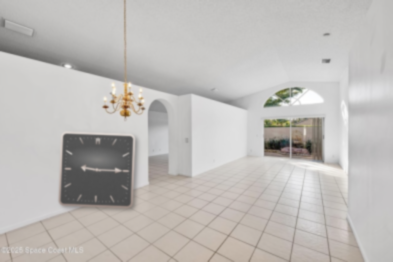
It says 9:15
